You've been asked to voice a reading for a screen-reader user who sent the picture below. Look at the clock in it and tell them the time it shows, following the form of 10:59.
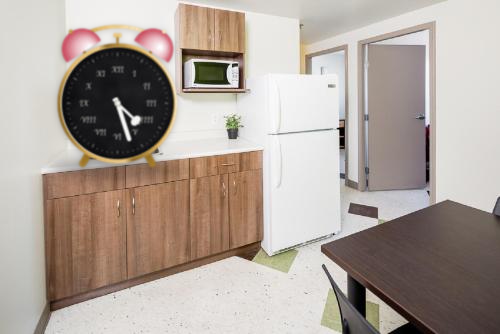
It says 4:27
